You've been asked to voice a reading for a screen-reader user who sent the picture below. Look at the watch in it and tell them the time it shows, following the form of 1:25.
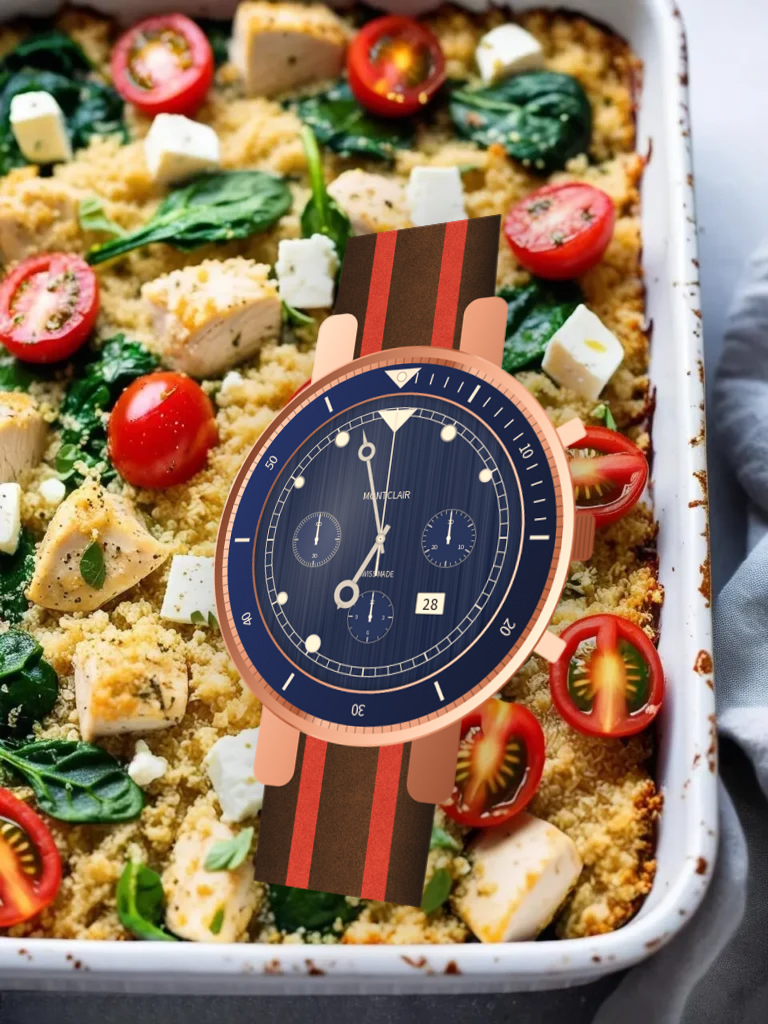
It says 6:57
